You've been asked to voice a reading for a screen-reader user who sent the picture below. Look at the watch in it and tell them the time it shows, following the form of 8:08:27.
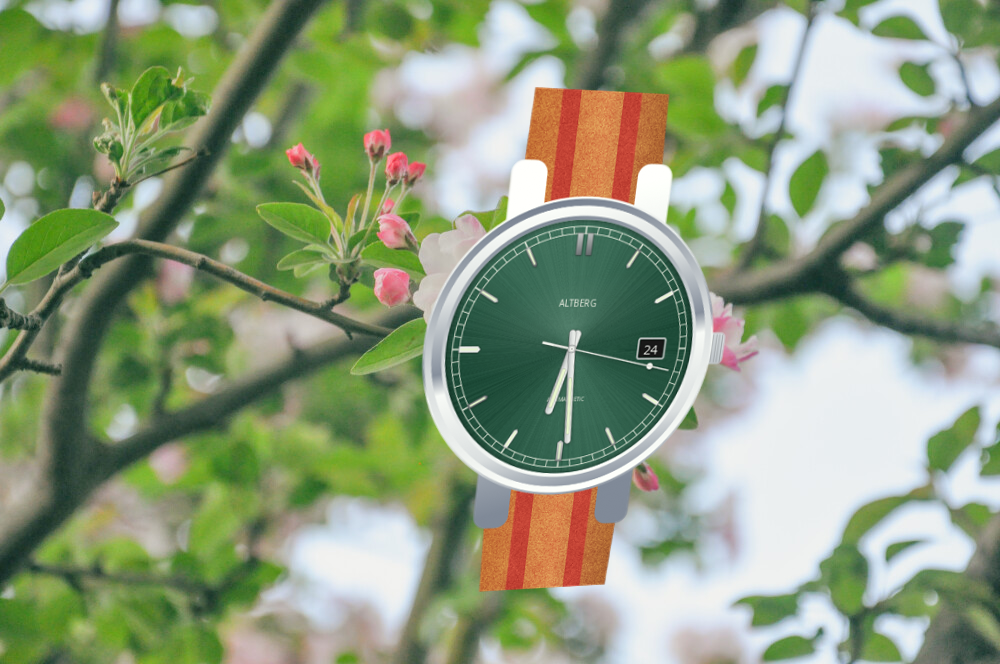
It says 6:29:17
